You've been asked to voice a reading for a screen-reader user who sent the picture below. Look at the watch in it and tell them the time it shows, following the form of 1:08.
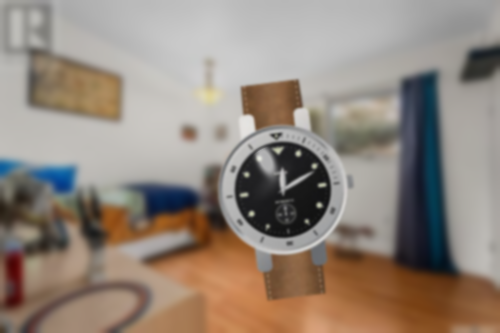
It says 12:11
